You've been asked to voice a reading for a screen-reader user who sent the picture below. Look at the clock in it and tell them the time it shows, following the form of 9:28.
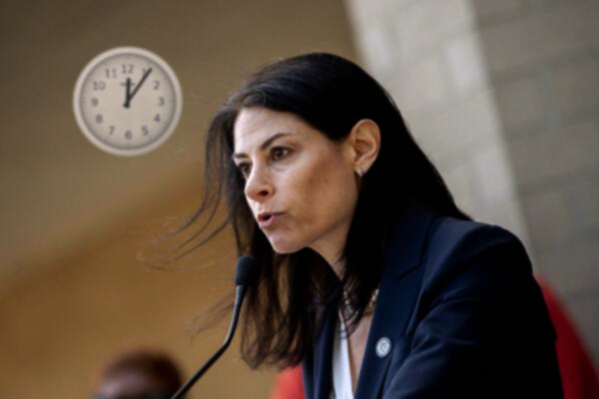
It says 12:06
